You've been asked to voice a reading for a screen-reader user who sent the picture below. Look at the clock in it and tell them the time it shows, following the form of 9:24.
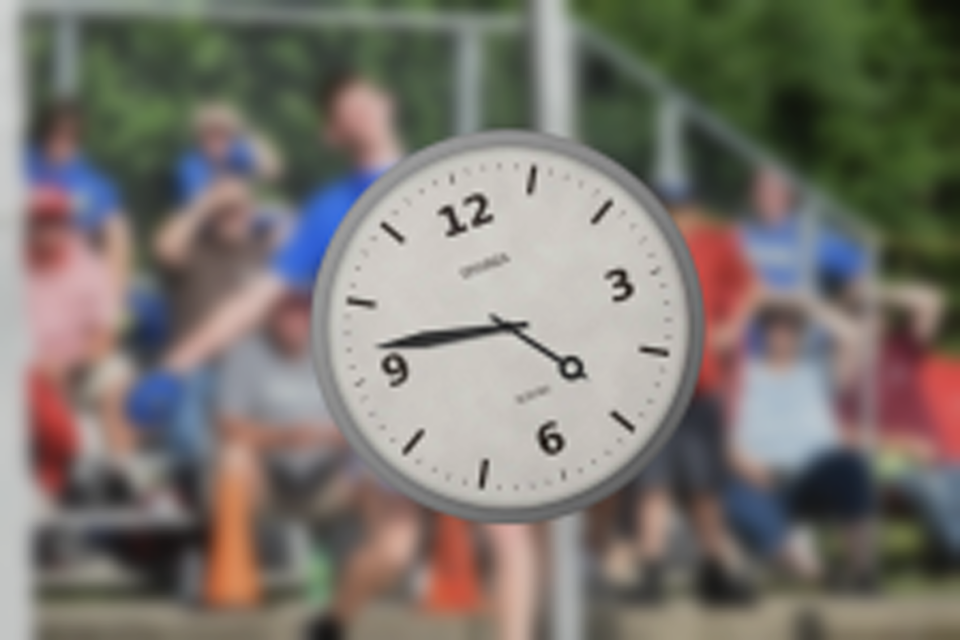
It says 4:47
